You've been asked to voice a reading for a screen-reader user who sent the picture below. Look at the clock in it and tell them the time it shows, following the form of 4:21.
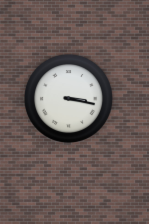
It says 3:17
